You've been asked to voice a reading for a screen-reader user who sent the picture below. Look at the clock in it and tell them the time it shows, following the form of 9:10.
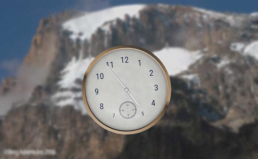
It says 4:54
